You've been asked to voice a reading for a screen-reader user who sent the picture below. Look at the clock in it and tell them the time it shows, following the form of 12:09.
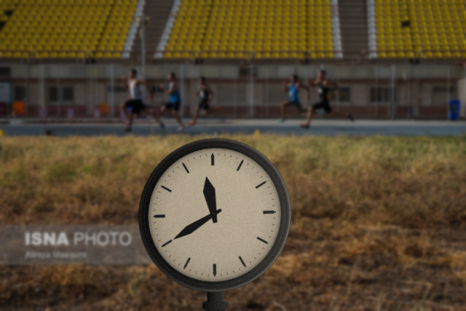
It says 11:40
